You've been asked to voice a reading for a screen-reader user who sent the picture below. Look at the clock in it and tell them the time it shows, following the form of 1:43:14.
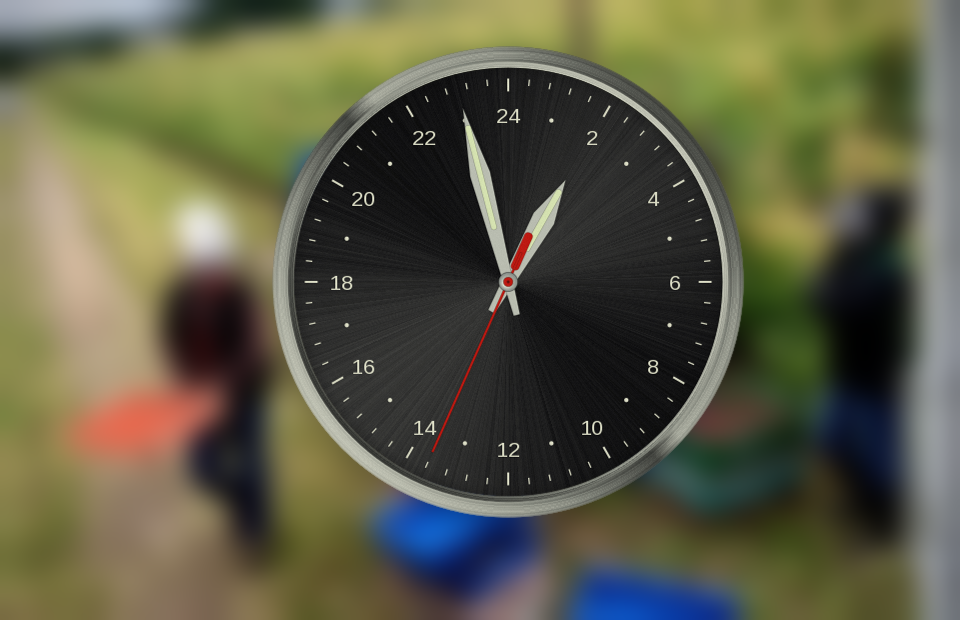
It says 1:57:34
